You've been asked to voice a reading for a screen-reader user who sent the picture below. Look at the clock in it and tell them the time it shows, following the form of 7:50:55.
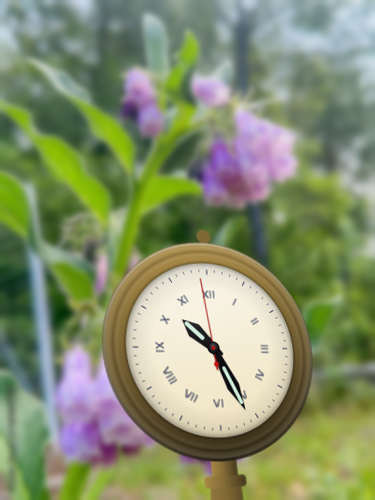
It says 10:25:59
